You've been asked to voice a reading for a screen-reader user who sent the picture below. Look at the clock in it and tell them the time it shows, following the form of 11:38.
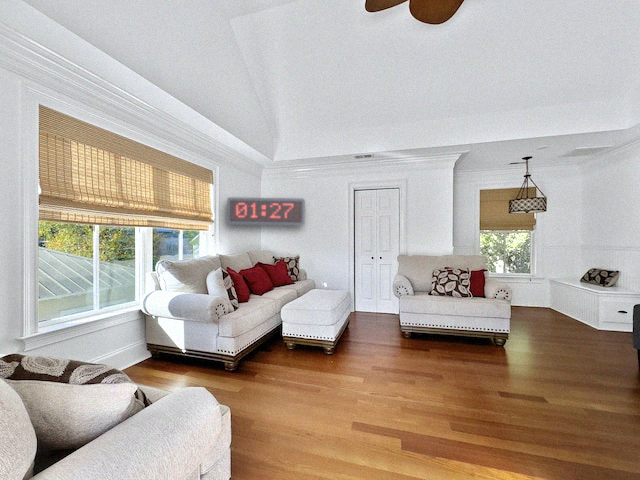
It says 1:27
